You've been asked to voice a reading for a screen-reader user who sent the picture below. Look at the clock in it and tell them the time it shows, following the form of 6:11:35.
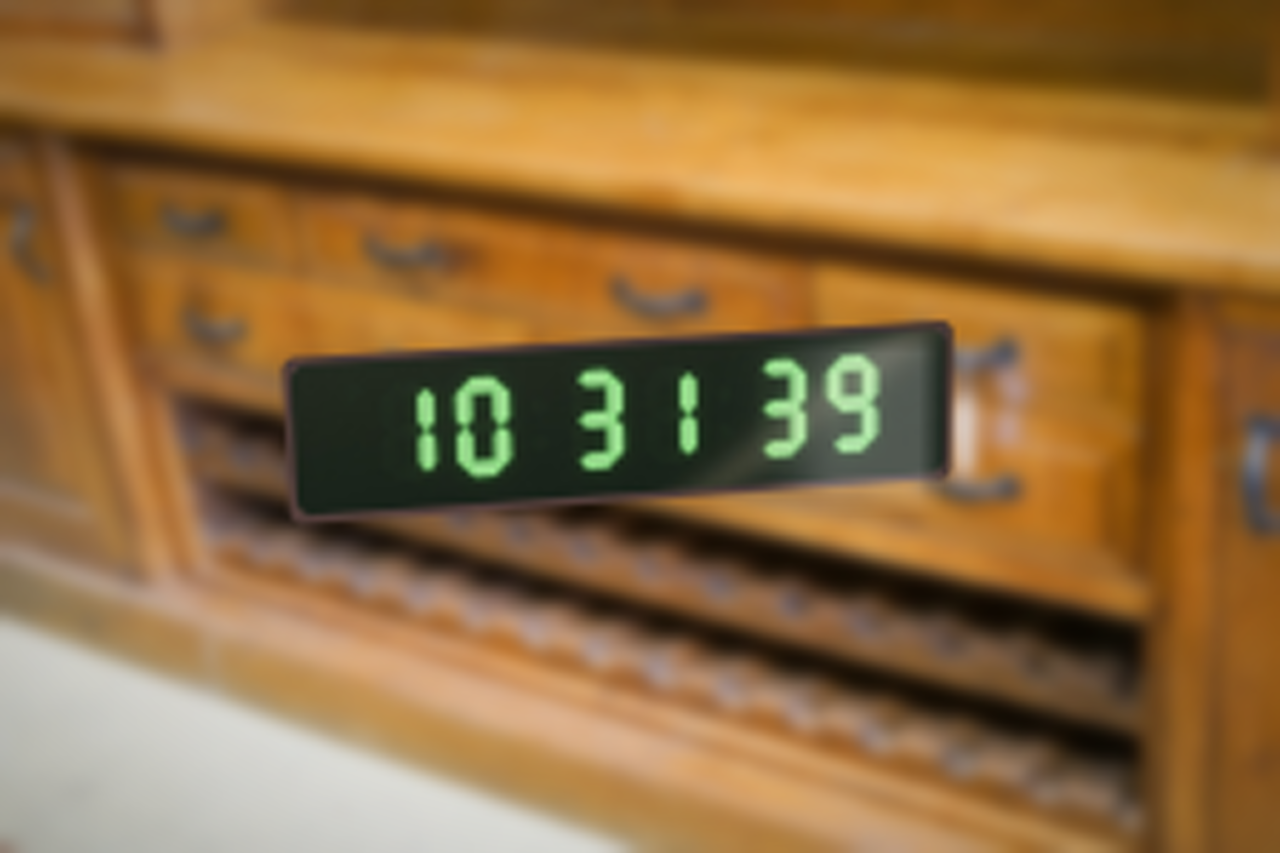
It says 10:31:39
